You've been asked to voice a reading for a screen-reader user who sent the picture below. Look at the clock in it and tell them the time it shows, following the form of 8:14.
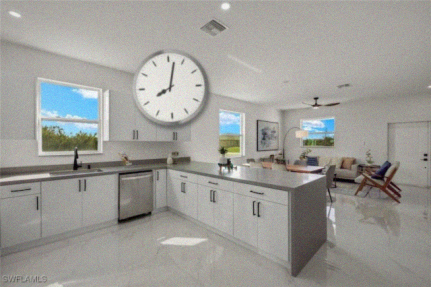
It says 8:02
